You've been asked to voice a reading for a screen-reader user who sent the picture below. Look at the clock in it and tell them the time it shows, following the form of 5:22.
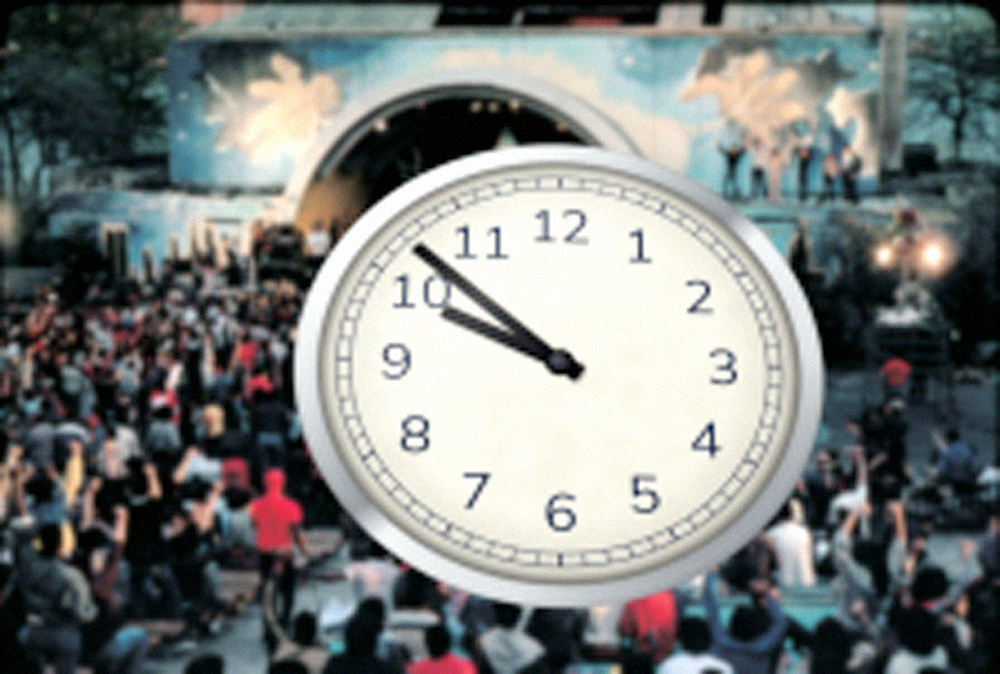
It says 9:52
